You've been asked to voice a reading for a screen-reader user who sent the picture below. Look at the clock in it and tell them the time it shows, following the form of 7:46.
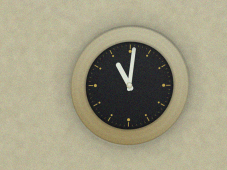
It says 11:01
